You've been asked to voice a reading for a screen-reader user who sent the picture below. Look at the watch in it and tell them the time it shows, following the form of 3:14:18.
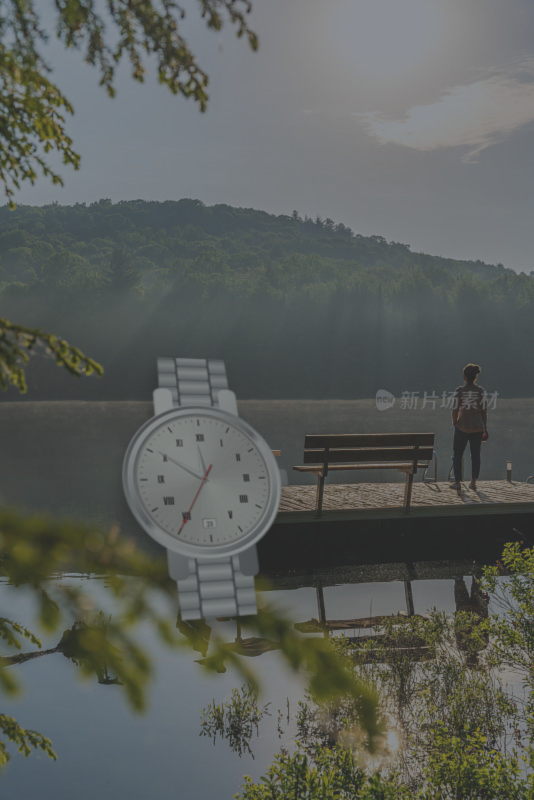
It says 11:50:35
